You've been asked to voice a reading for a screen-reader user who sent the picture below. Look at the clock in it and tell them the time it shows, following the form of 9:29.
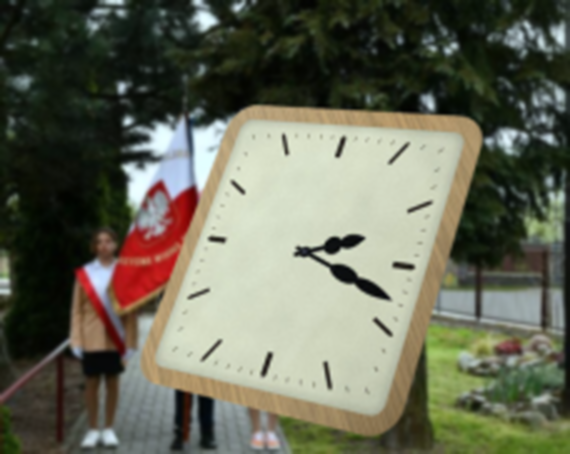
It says 2:18
